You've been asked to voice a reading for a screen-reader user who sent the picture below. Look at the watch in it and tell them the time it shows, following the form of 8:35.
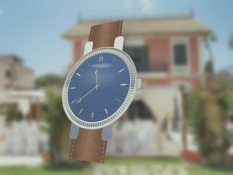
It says 11:39
